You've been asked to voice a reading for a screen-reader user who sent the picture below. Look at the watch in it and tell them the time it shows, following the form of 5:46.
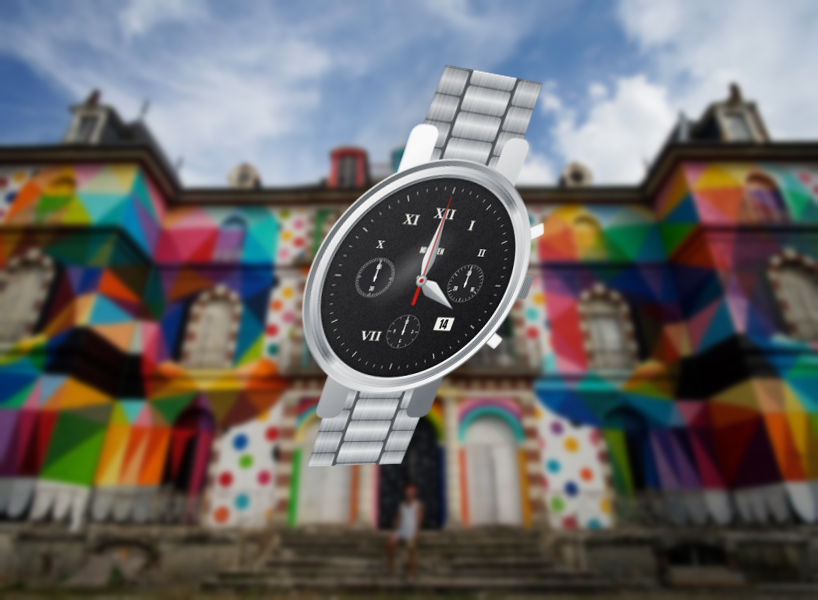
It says 4:00
